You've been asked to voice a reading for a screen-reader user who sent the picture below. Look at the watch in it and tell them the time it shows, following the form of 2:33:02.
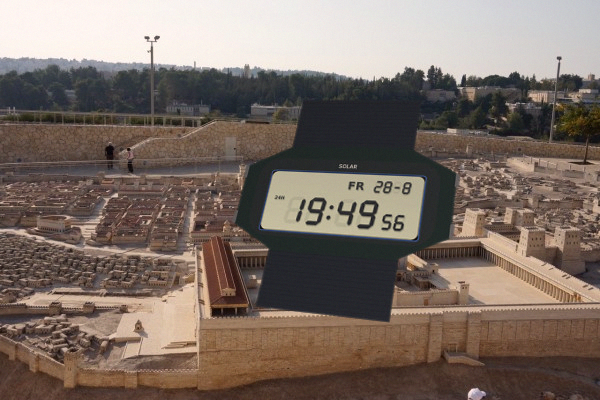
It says 19:49:56
